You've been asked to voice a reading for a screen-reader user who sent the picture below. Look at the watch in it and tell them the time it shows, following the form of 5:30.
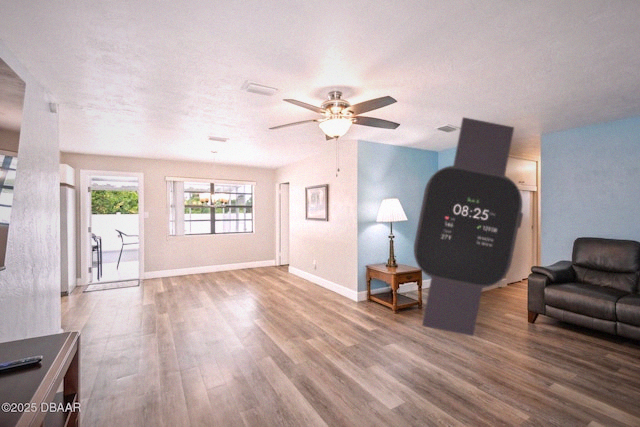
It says 8:25
